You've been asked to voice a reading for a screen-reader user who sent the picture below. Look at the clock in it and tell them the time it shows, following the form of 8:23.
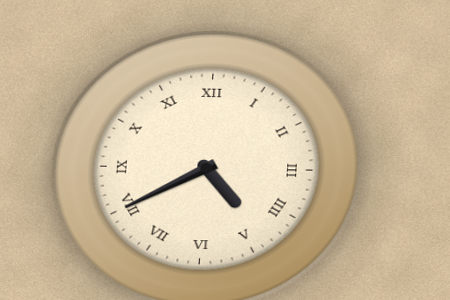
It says 4:40
